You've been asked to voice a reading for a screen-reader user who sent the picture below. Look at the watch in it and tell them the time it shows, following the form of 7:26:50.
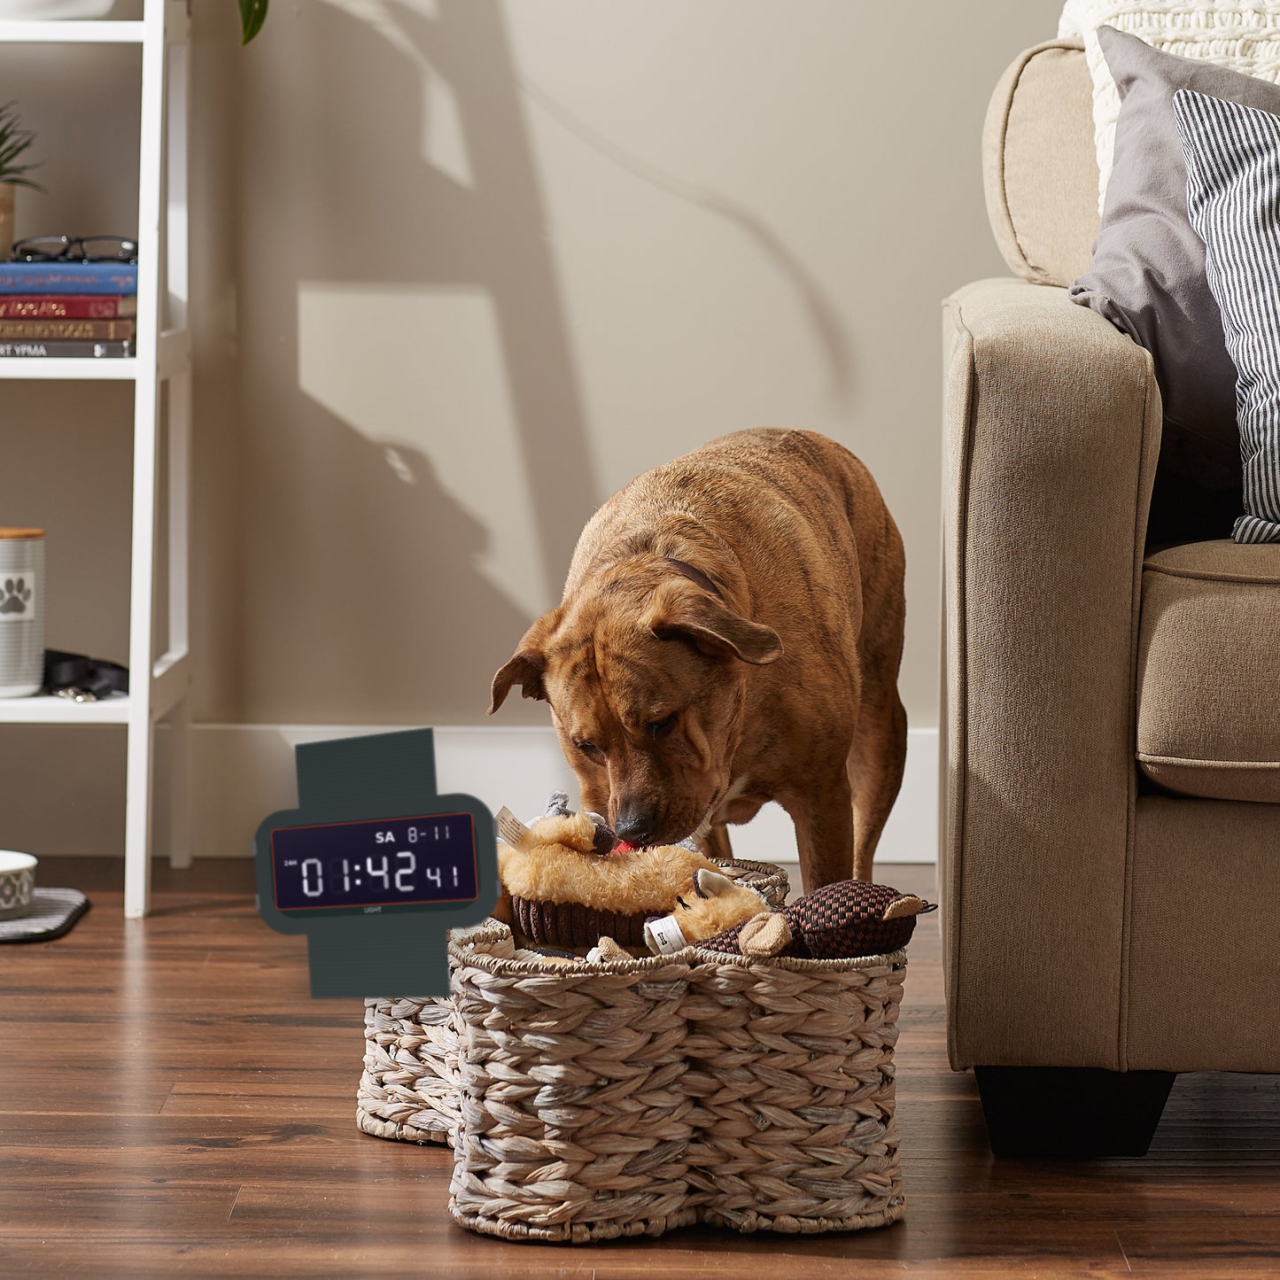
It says 1:42:41
